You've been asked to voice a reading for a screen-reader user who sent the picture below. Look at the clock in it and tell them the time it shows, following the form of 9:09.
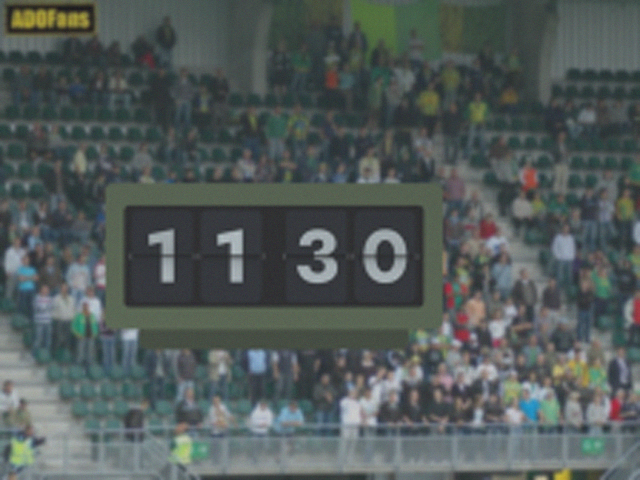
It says 11:30
